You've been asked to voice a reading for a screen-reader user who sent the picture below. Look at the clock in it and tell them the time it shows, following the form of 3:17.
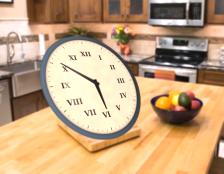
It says 5:51
